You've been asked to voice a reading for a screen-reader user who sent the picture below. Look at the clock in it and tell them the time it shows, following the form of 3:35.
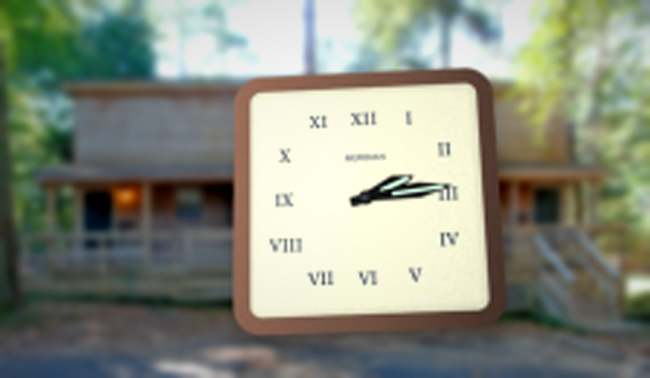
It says 2:14
